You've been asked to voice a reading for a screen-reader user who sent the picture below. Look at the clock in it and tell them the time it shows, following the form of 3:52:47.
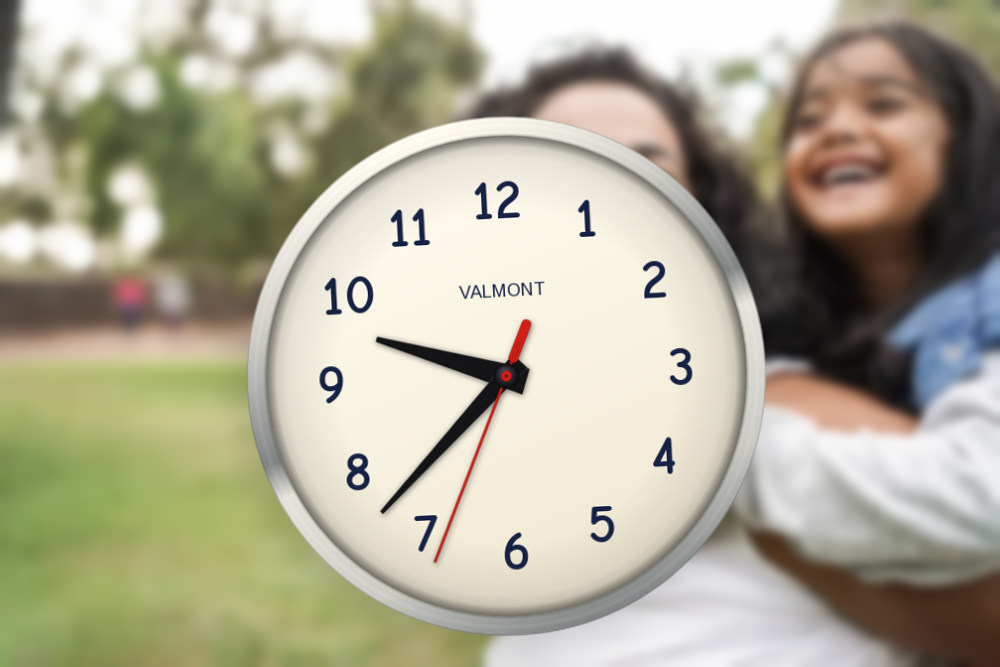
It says 9:37:34
